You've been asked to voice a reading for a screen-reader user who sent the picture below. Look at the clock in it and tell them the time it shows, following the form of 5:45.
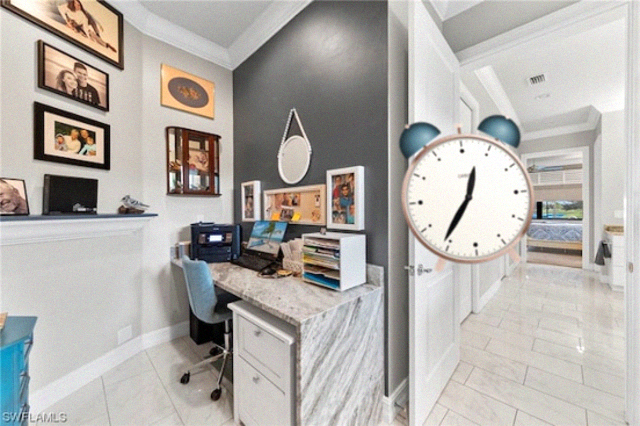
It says 12:36
